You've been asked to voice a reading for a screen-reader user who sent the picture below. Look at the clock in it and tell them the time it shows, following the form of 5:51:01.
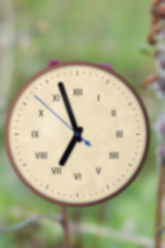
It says 6:56:52
